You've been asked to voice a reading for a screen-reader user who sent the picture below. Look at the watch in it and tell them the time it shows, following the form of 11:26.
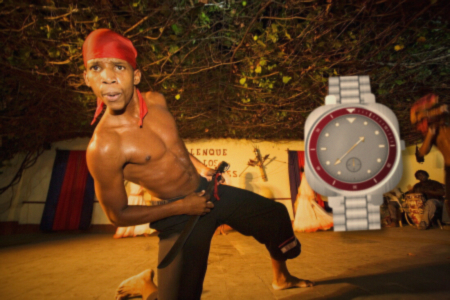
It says 1:38
